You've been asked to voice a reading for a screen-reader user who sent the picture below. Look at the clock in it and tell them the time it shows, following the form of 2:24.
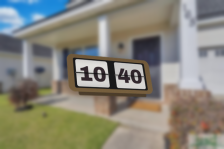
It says 10:40
